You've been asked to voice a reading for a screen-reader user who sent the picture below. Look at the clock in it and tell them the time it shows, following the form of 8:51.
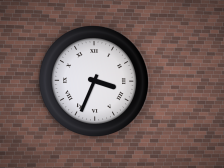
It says 3:34
